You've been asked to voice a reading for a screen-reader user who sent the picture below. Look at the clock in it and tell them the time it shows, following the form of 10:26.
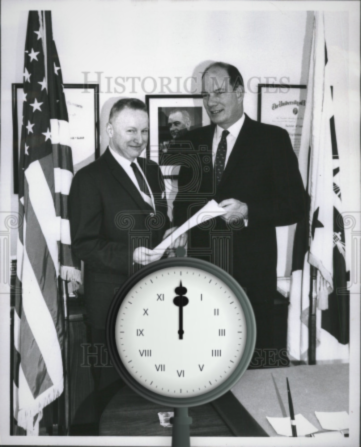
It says 12:00
